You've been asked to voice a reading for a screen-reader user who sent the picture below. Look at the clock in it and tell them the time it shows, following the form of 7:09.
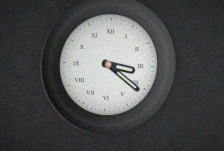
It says 3:21
